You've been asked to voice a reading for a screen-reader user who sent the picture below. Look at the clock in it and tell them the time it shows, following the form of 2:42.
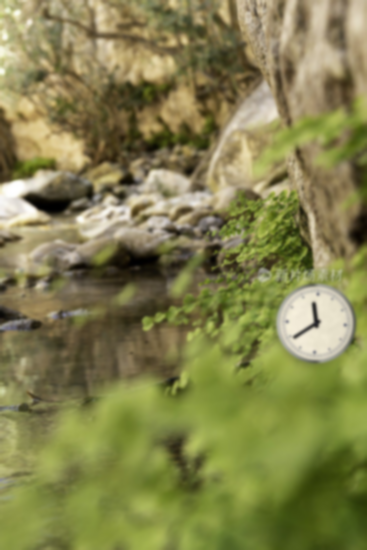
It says 11:39
